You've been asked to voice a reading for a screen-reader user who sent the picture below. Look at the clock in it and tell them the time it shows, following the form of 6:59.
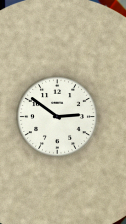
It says 2:51
